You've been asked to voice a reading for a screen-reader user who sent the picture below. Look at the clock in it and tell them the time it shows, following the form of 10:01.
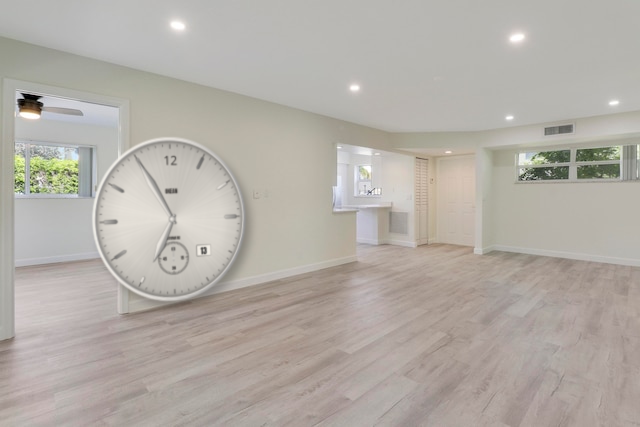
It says 6:55
